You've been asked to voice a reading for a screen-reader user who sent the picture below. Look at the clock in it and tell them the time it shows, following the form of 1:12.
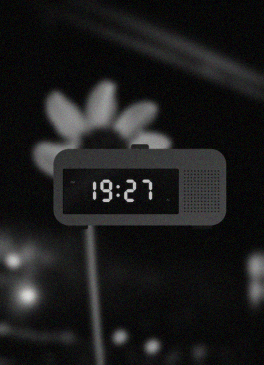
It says 19:27
